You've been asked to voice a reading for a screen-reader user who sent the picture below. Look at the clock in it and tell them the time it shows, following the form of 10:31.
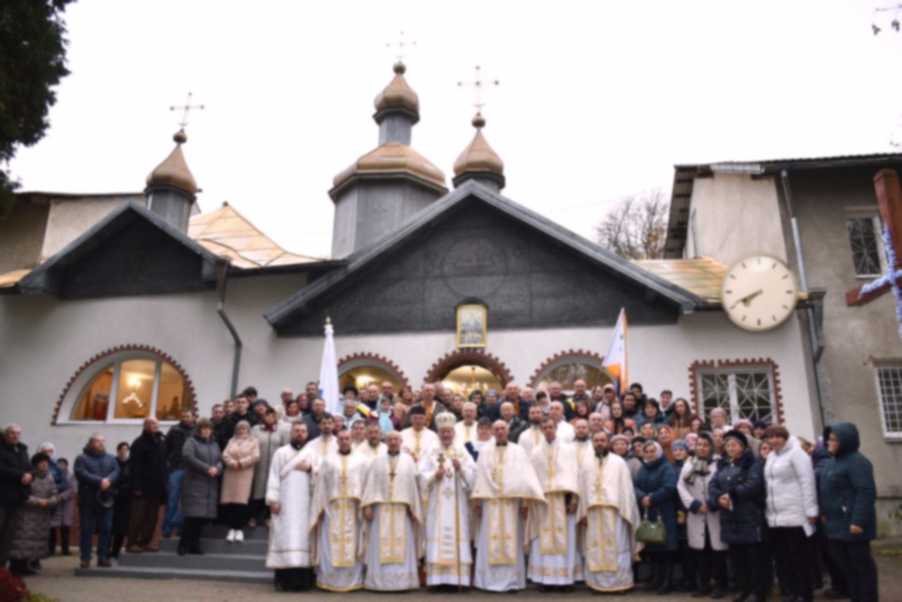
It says 7:41
